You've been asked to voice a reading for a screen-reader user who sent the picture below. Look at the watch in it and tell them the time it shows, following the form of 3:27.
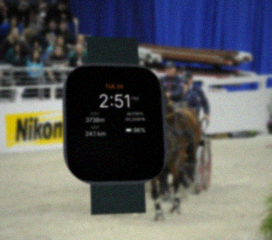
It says 2:51
